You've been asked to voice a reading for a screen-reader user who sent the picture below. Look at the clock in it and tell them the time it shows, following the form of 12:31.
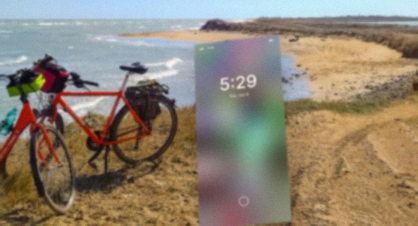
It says 5:29
